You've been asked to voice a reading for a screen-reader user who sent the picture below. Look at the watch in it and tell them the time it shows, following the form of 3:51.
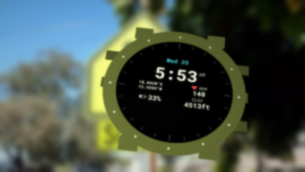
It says 5:53
